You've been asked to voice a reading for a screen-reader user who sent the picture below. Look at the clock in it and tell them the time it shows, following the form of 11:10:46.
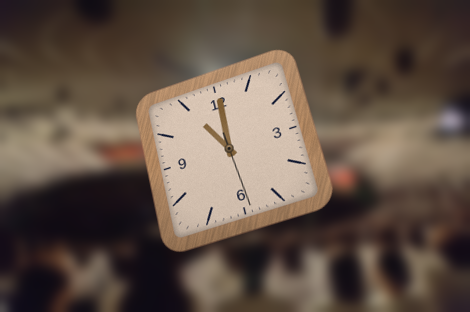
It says 11:00:29
